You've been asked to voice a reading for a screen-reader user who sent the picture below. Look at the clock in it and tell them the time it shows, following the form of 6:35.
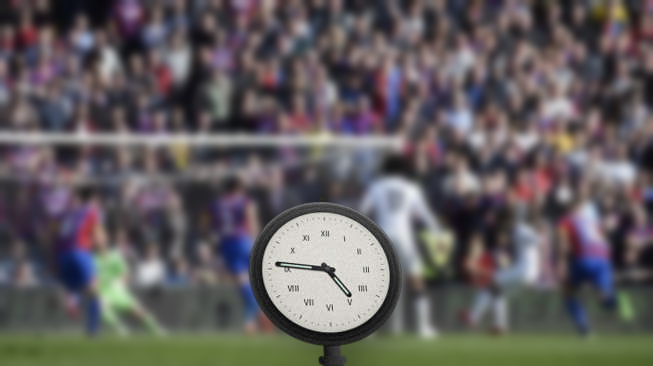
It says 4:46
